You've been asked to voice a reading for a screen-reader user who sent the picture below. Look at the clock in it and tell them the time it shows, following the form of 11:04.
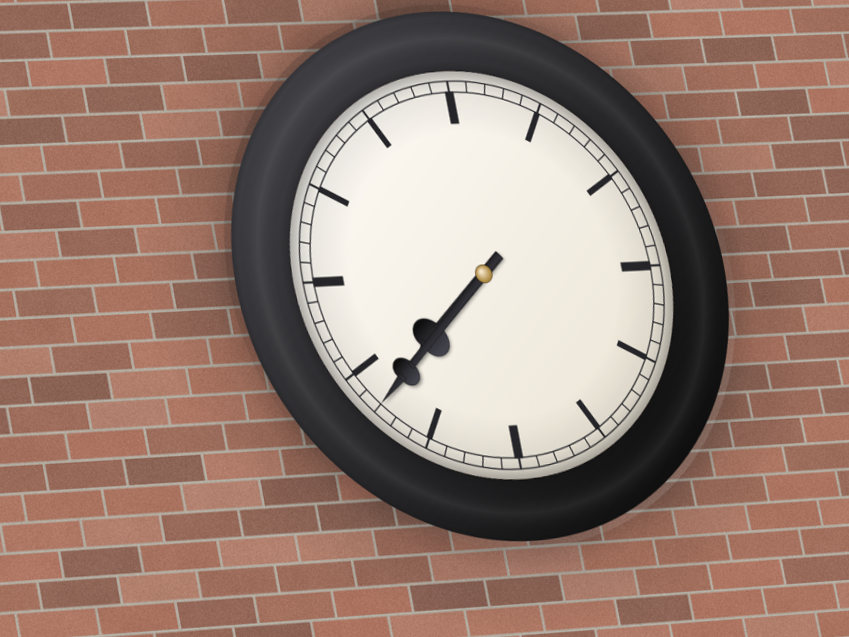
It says 7:38
